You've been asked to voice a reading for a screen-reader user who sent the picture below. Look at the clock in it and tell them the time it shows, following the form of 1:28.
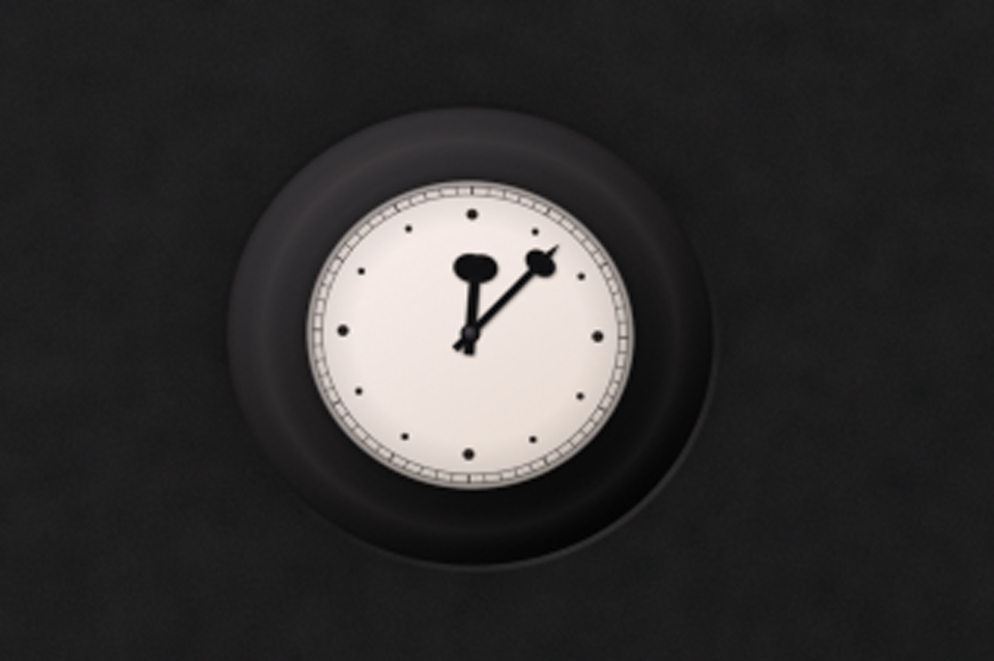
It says 12:07
